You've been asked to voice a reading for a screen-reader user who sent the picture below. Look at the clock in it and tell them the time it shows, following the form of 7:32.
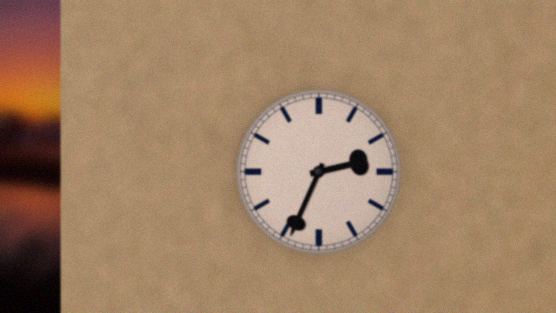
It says 2:34
